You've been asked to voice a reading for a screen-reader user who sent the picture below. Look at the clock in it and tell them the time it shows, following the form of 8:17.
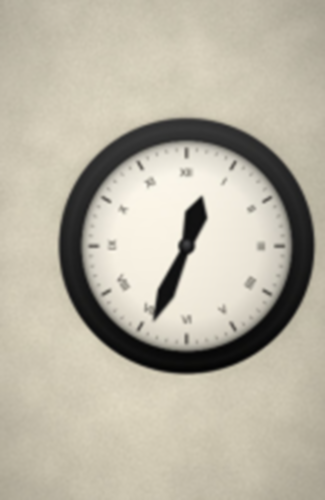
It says 12:34
